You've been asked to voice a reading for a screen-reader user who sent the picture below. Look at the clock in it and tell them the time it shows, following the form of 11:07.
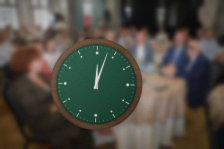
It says 12:03
